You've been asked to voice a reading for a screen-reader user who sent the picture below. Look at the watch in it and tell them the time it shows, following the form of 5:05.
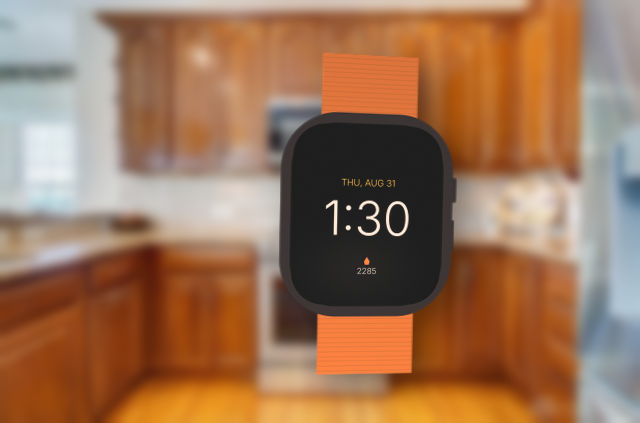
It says 1:30
